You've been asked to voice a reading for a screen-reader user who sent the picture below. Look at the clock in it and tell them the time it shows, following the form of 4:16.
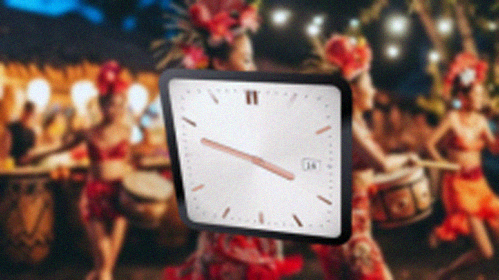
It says 3:48
